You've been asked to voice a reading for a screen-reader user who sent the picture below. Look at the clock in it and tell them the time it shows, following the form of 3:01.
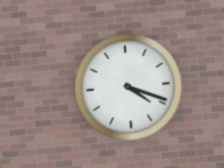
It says 4:19
